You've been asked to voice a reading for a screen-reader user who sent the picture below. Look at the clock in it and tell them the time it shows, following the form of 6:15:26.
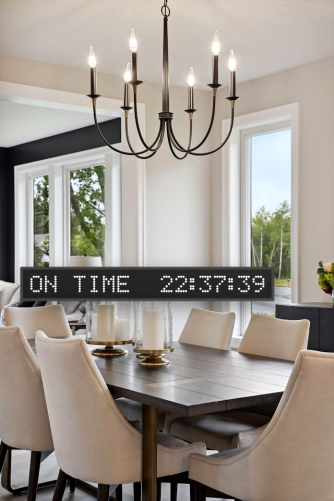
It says 22:37:39
